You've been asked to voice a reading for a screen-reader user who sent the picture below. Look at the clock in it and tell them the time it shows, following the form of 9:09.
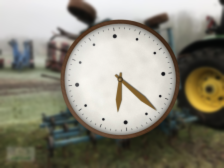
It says 6:23
